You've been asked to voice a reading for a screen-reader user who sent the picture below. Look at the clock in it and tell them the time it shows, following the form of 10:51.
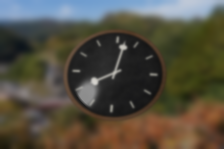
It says 8:02
